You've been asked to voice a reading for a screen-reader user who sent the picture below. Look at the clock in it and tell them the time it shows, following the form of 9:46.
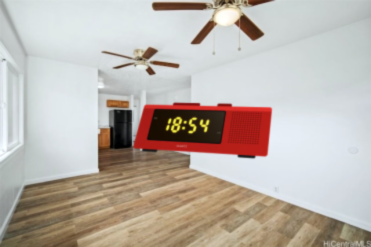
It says 18:54
